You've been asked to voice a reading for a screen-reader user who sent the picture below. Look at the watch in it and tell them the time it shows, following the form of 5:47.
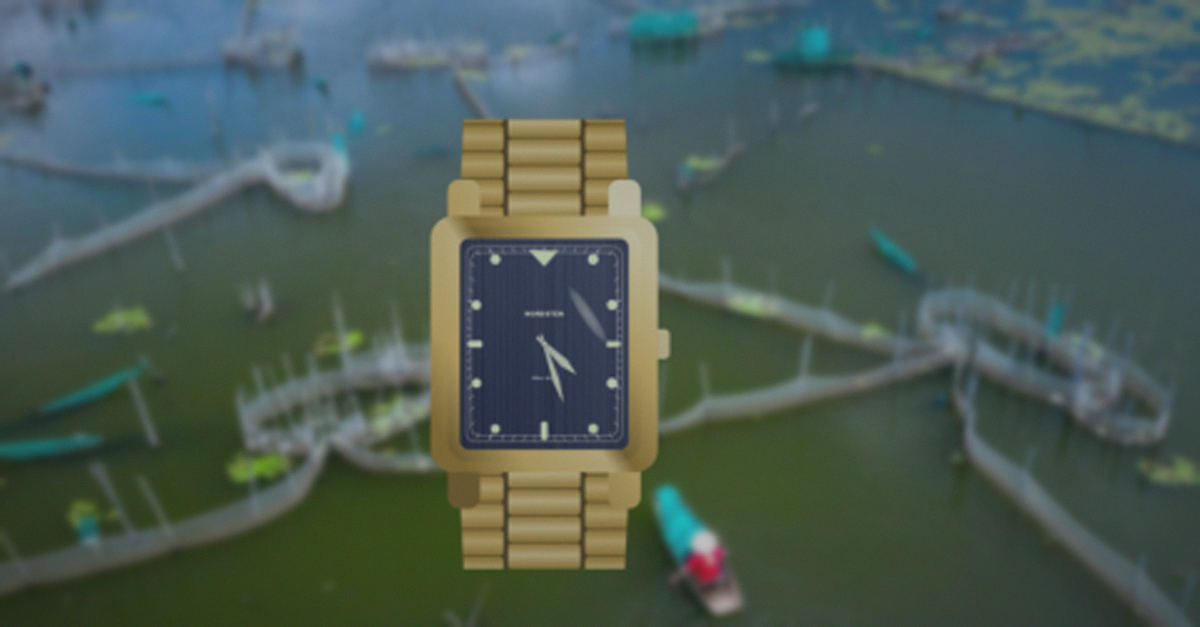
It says 4:27
